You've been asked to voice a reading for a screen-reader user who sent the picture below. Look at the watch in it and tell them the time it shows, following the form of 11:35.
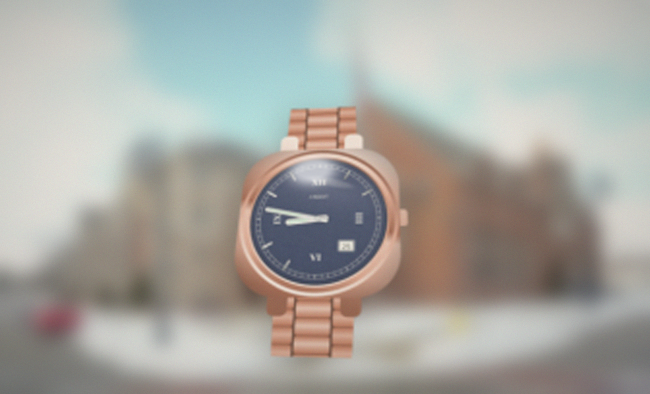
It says 8:47
